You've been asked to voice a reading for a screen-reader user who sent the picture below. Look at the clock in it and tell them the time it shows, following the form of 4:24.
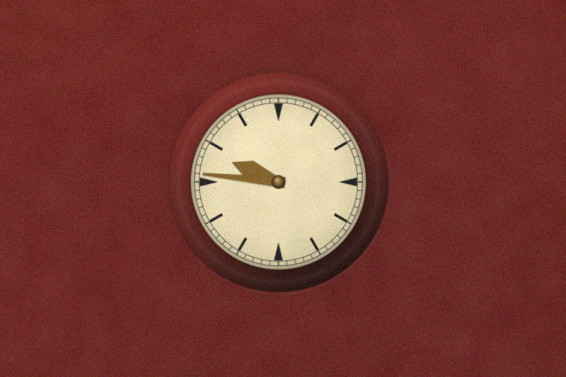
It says 9:46
